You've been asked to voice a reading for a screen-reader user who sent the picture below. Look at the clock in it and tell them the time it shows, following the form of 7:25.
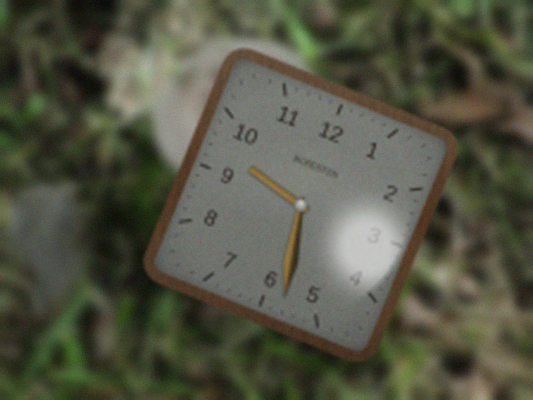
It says 9:28
